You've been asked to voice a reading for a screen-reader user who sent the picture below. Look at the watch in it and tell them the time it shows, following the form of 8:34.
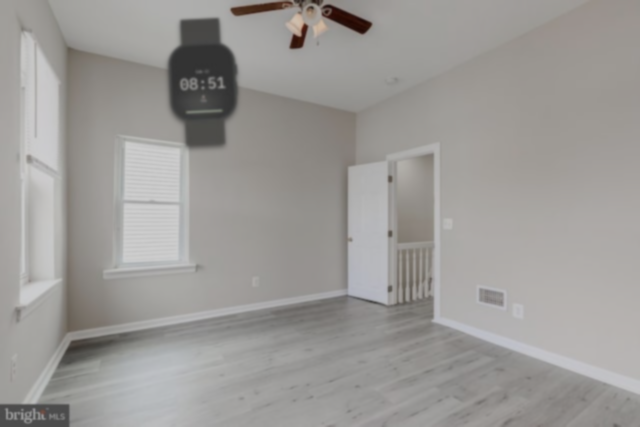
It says 8:51
